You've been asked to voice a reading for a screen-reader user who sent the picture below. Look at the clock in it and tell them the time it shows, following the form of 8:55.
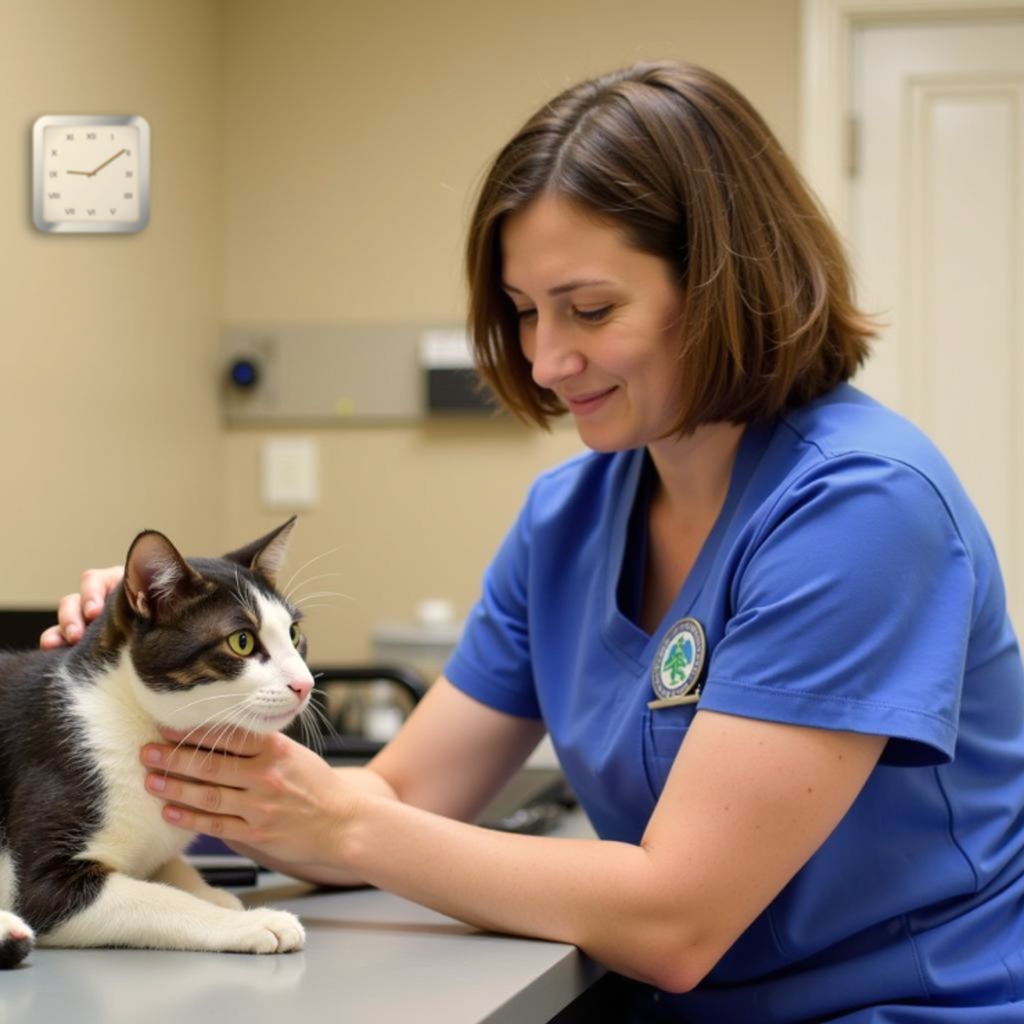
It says 9:09
